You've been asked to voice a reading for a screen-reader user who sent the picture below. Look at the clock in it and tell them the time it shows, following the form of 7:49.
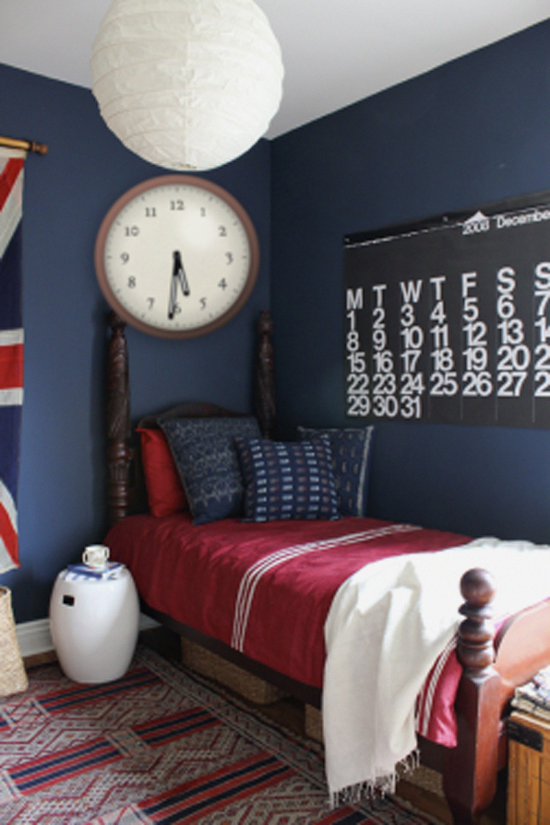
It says 5:31
